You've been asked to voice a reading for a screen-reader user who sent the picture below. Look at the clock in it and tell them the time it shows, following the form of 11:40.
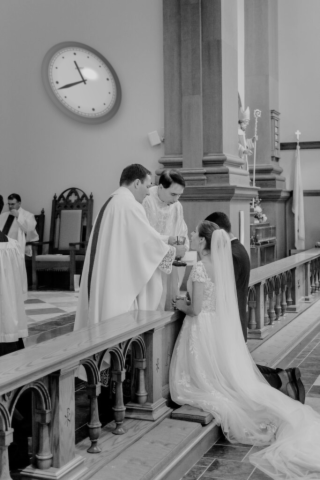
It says 11:43
